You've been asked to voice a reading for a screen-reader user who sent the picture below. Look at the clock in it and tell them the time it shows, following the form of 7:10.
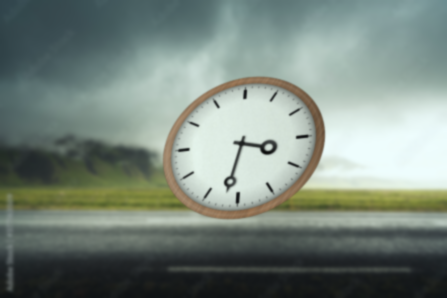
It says 3:32
